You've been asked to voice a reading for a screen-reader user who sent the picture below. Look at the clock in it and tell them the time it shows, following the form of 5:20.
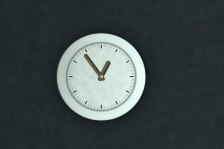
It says 12:54
